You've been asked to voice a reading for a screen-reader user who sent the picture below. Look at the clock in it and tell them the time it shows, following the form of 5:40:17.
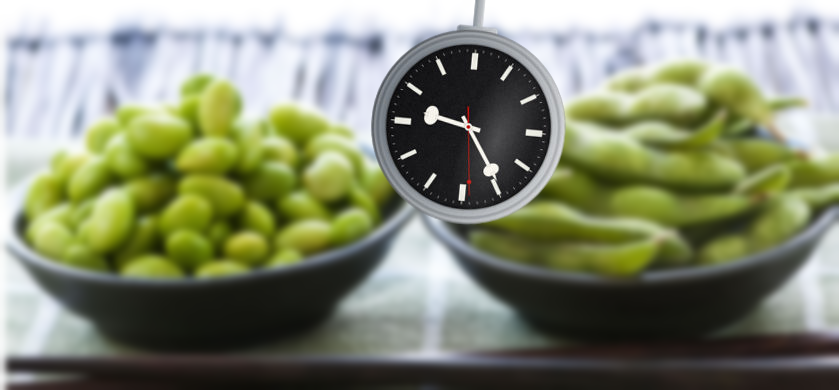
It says 9:24:29
